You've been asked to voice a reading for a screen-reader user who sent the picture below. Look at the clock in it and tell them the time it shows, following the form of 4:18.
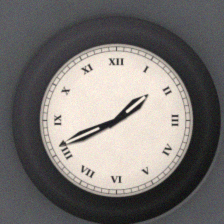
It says 1:41
